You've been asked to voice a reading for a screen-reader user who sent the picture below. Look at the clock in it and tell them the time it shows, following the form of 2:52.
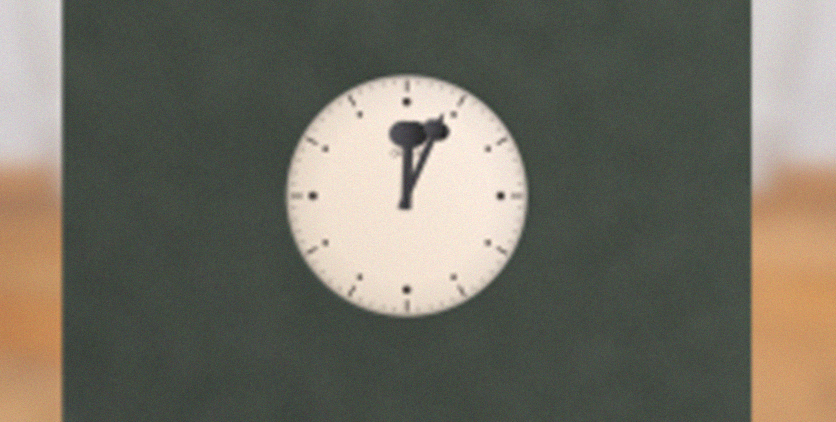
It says 12:04
